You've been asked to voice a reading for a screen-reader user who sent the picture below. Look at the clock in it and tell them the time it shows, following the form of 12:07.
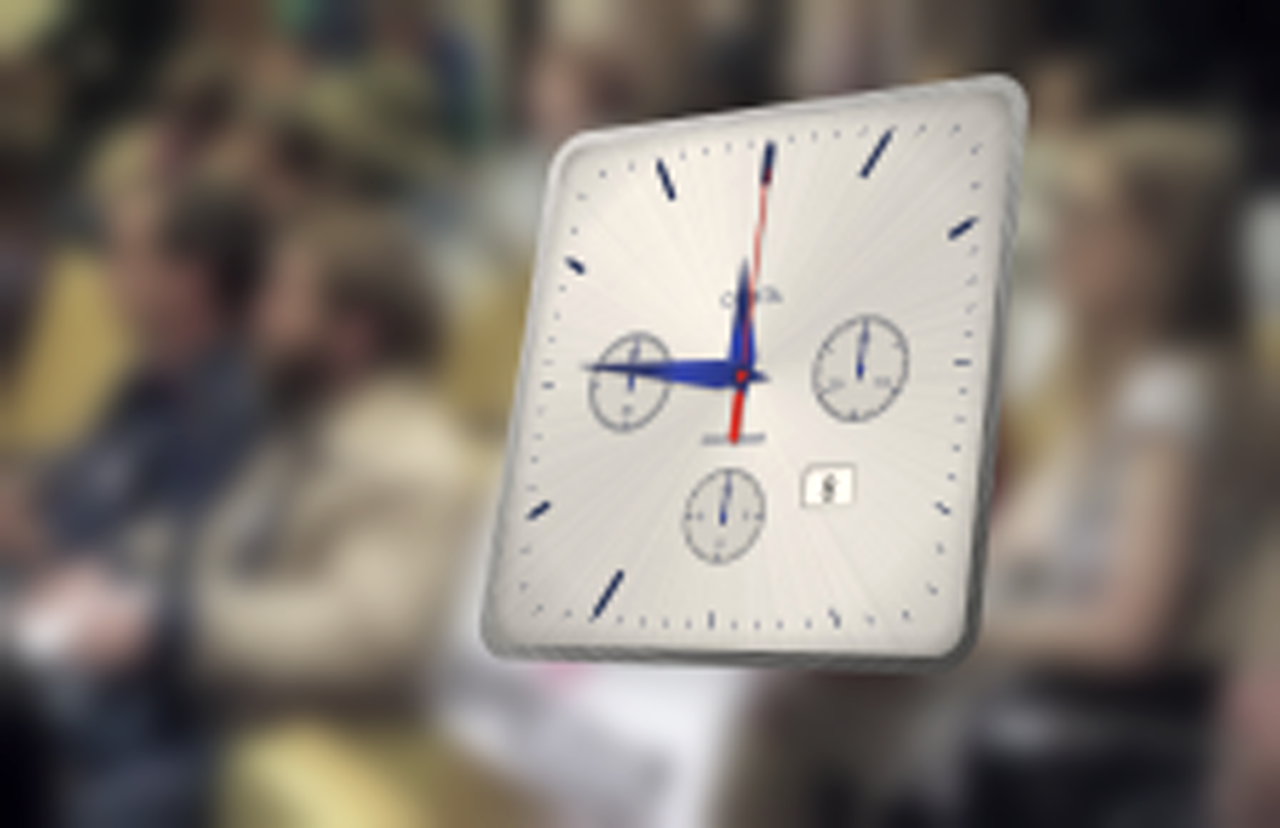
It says 11:46
